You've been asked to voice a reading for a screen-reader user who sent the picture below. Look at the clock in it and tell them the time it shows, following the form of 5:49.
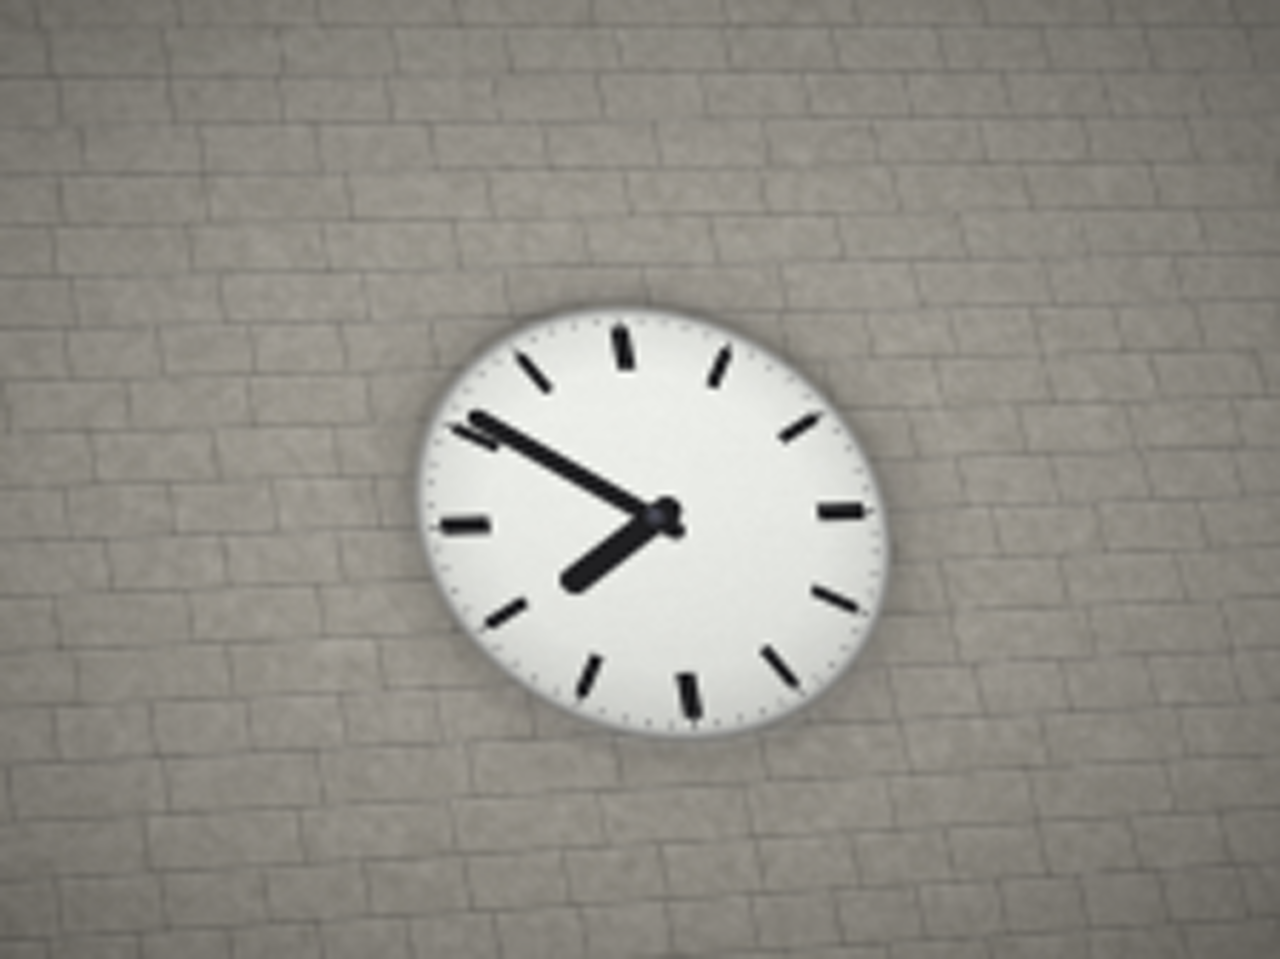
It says 7:51
